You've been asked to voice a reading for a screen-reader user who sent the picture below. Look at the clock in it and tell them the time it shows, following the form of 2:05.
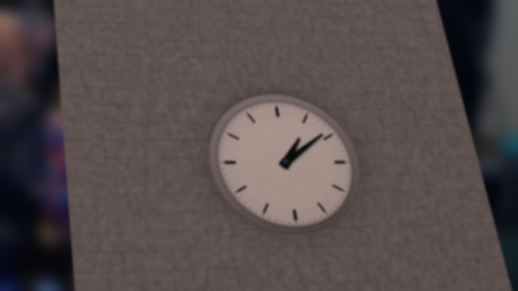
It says 1:09
